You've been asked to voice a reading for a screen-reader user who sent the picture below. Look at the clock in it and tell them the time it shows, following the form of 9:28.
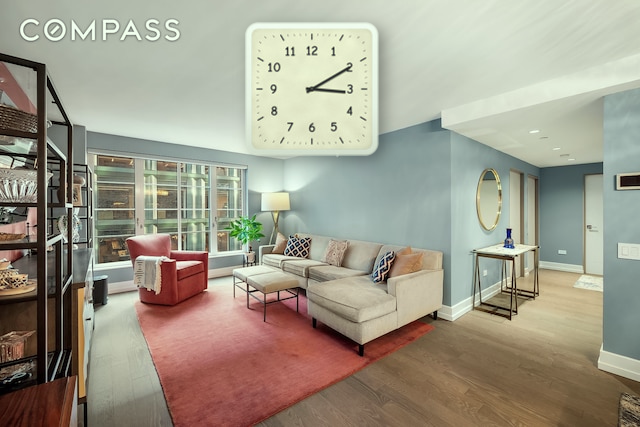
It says 3:10
